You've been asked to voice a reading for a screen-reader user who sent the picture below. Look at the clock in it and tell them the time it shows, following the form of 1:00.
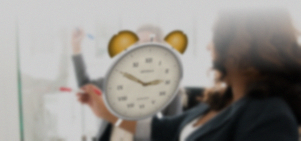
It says 2:50
